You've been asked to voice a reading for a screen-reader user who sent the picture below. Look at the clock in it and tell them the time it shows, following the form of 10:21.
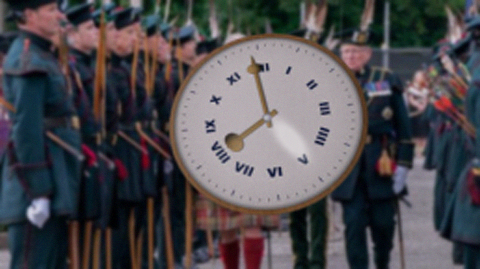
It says 7:59
